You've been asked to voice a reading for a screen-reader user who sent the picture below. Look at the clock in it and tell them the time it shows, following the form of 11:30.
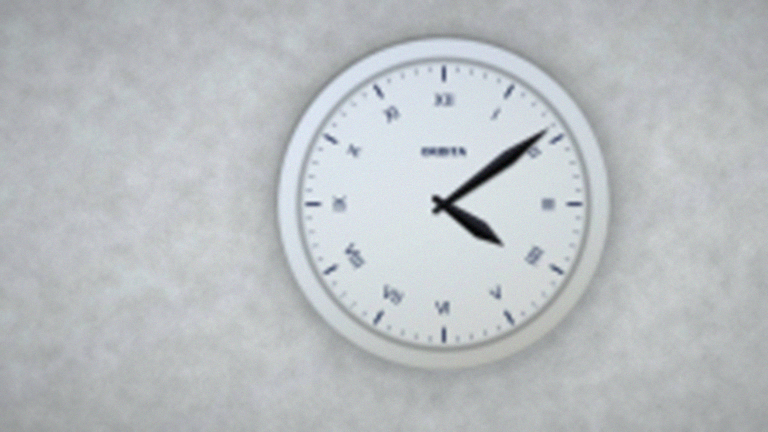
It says 4:09
